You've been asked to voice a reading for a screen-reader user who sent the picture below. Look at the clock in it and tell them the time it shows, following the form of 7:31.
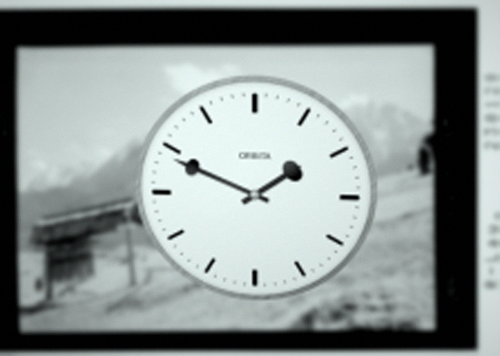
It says 1:49
